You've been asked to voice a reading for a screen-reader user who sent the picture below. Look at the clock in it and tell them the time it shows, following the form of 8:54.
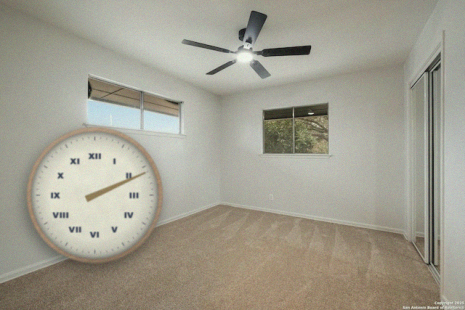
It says 2:11
